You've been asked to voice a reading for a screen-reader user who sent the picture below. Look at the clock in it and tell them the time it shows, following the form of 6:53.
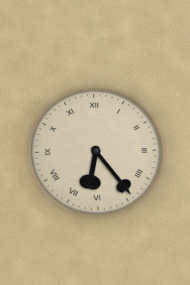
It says 6:24
